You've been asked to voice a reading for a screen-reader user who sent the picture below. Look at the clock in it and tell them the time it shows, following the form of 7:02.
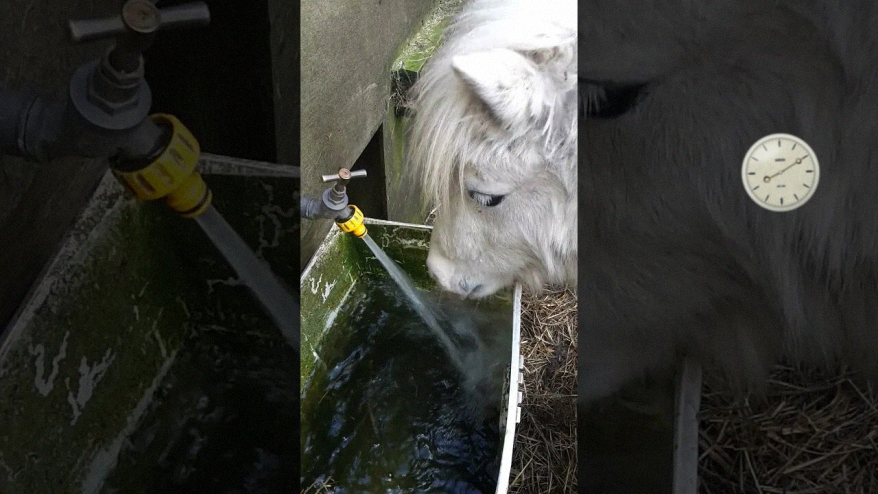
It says 8:10
